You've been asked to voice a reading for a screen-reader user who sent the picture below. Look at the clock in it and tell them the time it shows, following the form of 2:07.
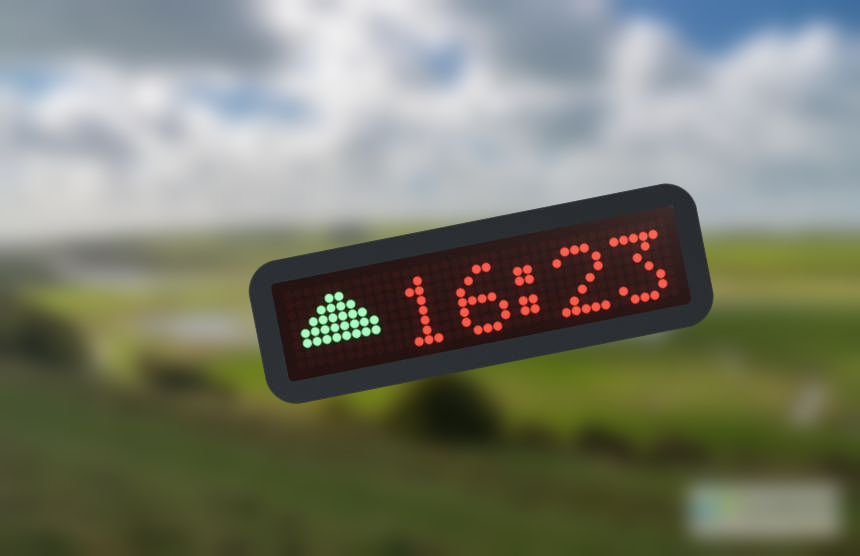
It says 16:23
